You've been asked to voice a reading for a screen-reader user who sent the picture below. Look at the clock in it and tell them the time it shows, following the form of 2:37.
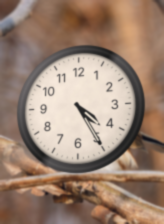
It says 4:25
